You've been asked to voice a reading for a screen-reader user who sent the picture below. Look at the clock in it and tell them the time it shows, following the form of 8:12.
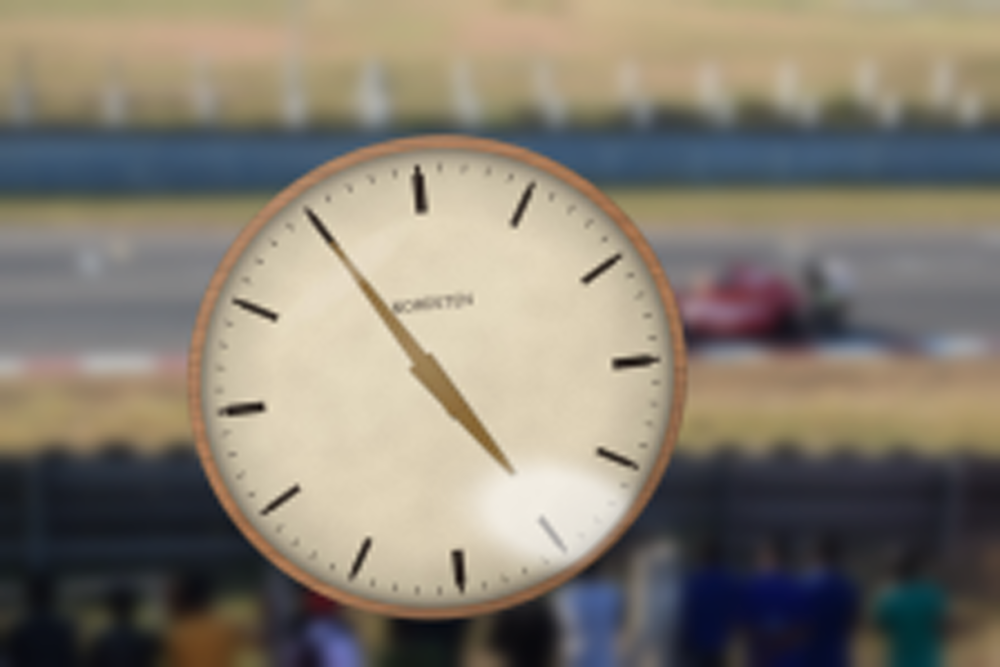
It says 4:55
